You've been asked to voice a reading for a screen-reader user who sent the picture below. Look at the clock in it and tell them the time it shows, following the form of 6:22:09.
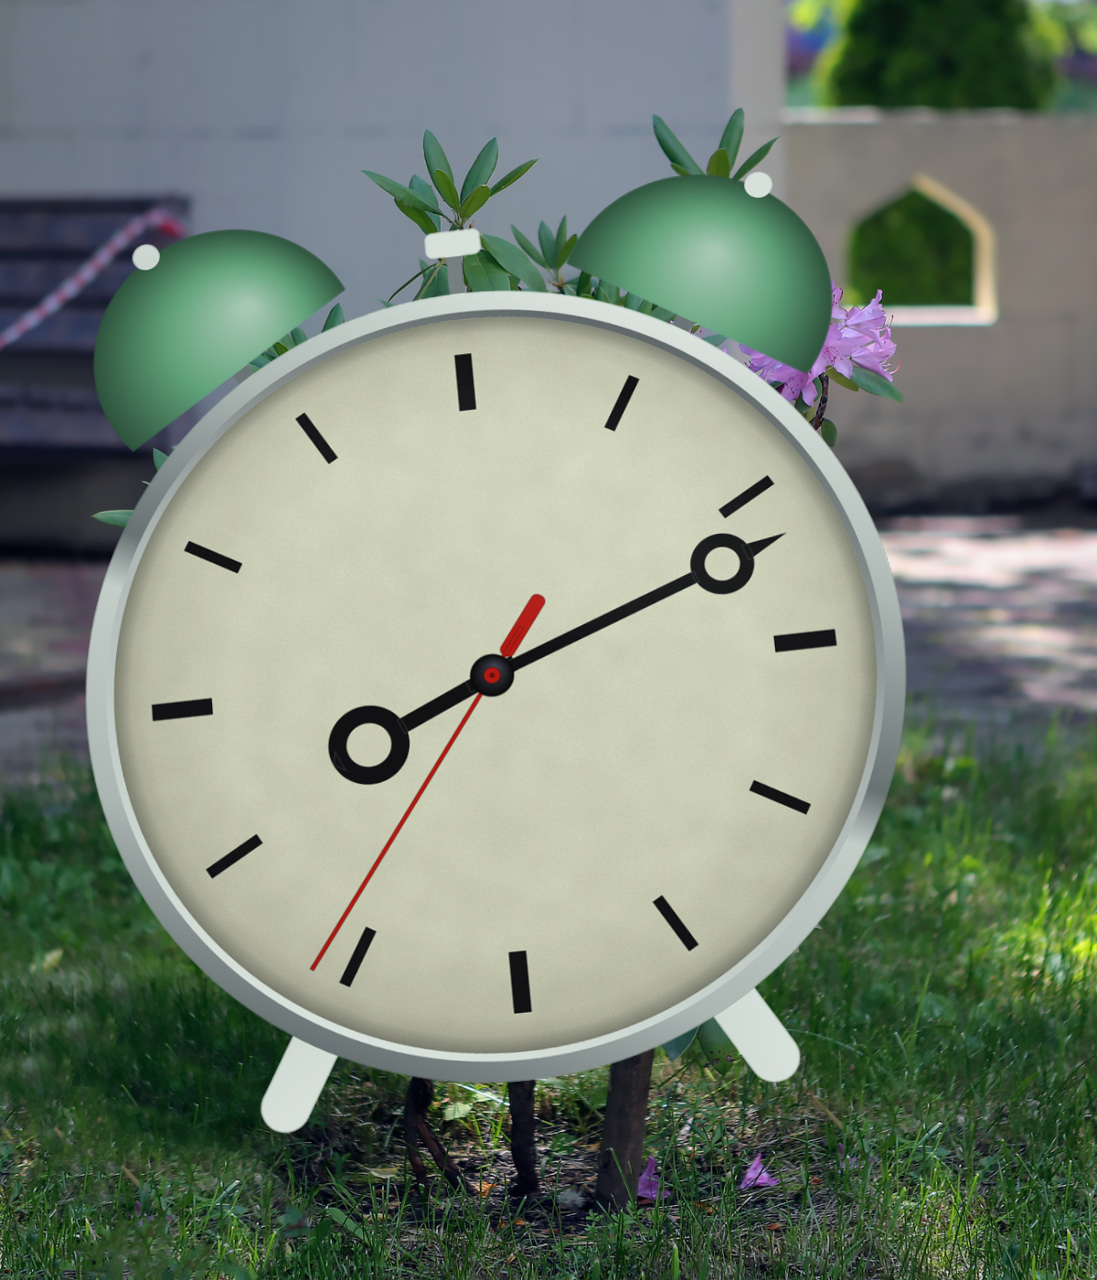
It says 8:11:36
